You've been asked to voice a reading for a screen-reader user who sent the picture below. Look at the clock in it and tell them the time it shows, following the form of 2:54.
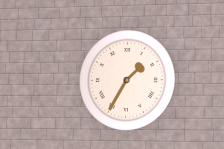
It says 1:35
